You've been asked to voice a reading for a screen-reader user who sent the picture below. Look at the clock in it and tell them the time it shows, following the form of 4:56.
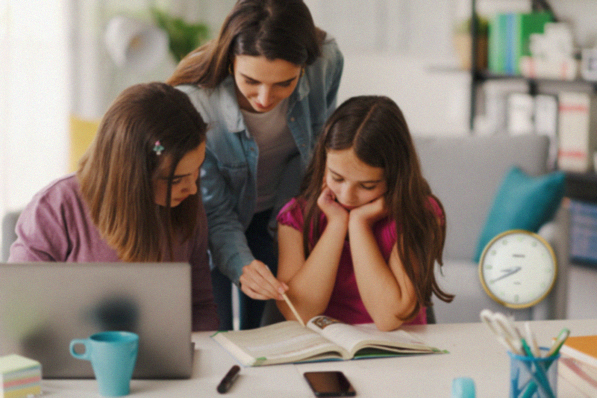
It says 8:40
